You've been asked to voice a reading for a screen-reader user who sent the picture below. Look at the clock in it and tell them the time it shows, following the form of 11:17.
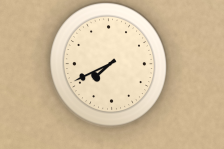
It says 7:41
